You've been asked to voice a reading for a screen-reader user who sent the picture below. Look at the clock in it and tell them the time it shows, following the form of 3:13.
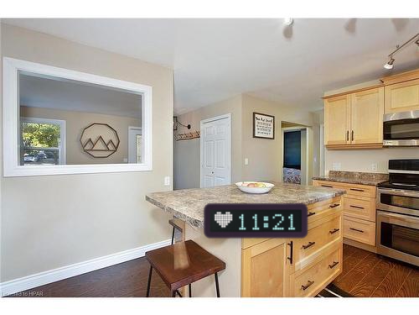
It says 11:21
